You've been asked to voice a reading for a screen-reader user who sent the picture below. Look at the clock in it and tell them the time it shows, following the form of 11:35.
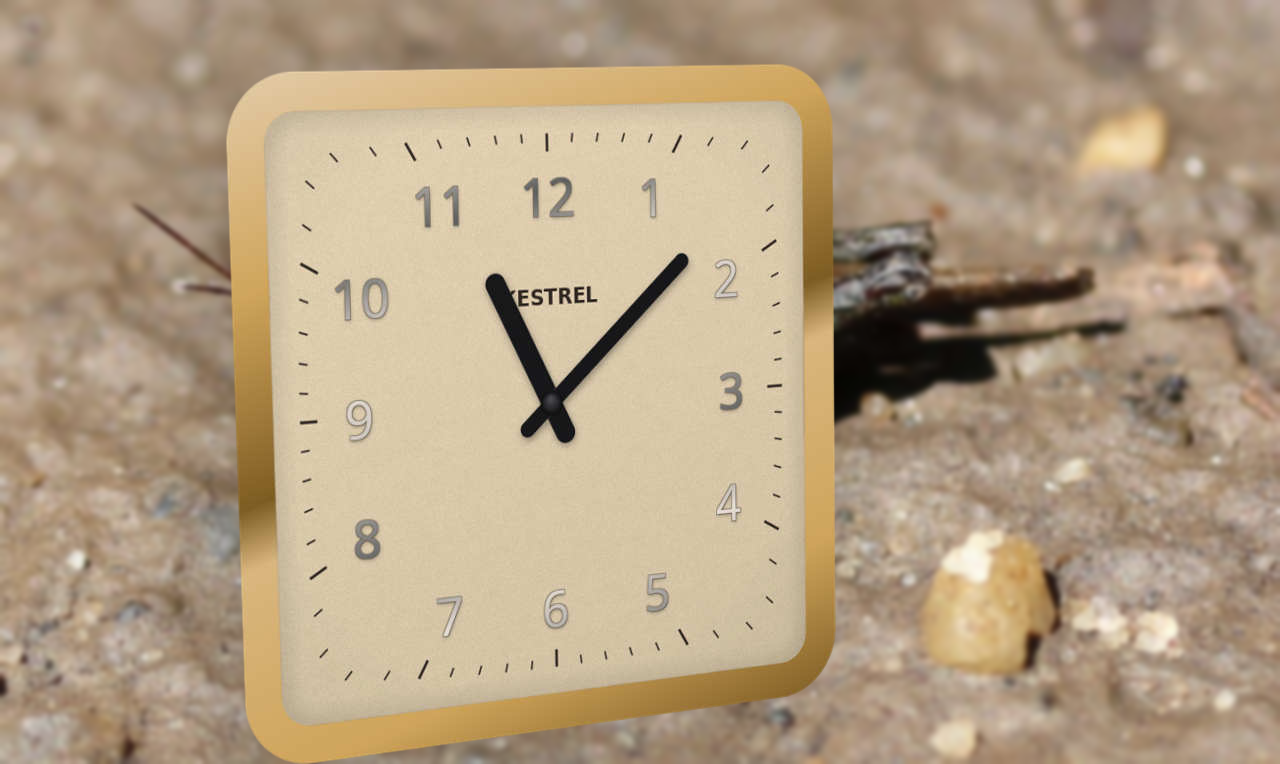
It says 11:08
